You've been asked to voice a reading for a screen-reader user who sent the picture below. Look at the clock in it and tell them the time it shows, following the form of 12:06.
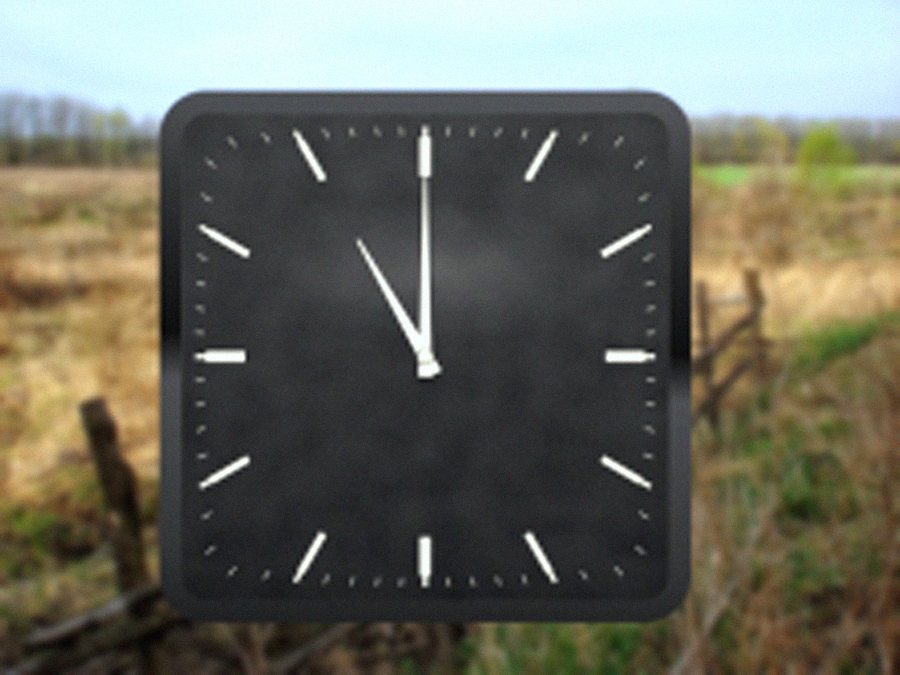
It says 11:00
